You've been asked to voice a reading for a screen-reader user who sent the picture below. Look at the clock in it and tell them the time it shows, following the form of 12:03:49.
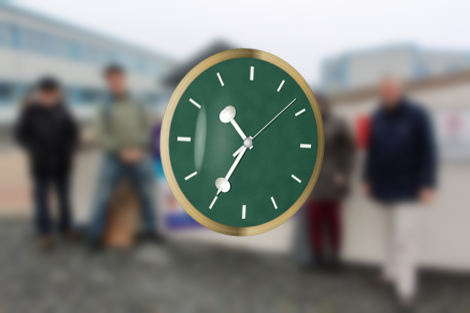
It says 10:35:08
